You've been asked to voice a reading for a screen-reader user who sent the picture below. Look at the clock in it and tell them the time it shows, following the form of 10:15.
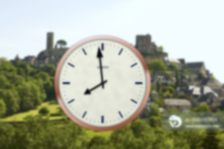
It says 7:59
